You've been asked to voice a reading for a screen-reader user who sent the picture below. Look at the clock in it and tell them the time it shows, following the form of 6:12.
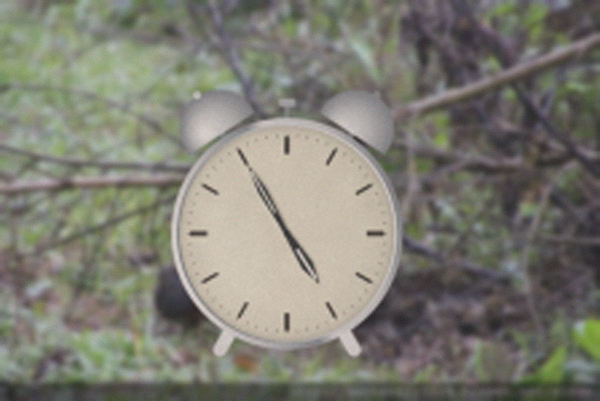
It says 4:55
